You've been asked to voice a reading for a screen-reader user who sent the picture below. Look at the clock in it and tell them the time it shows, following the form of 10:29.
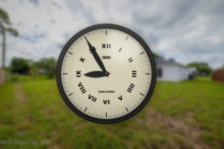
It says 8:55
